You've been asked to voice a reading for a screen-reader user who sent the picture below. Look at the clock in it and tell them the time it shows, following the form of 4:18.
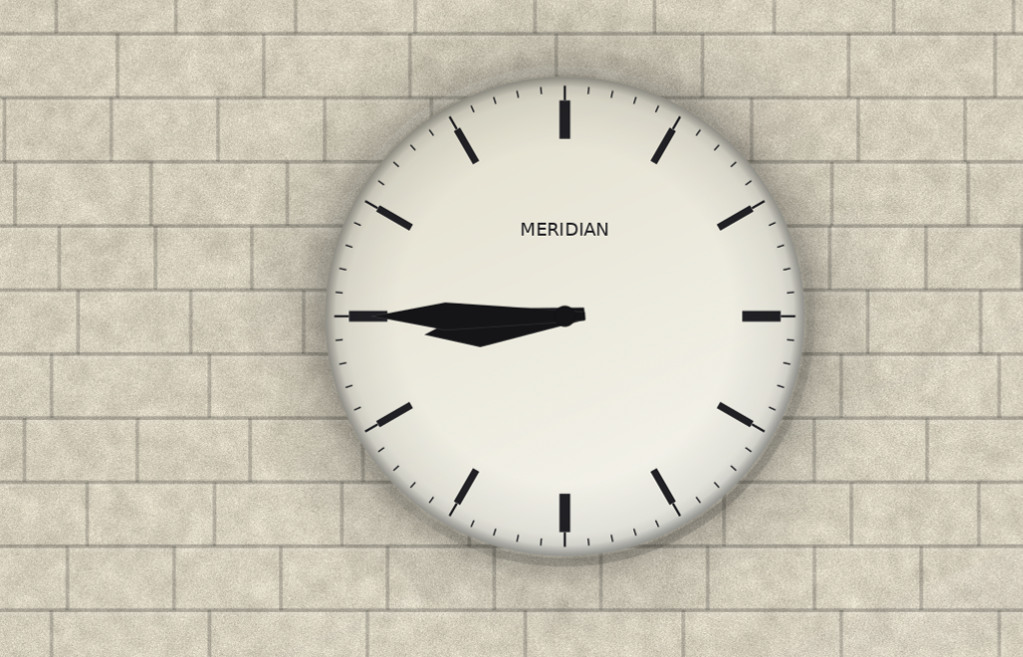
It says 8:45
